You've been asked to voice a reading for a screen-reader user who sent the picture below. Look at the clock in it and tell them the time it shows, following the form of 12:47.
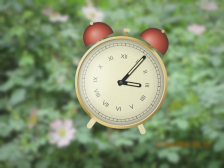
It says 3:06
